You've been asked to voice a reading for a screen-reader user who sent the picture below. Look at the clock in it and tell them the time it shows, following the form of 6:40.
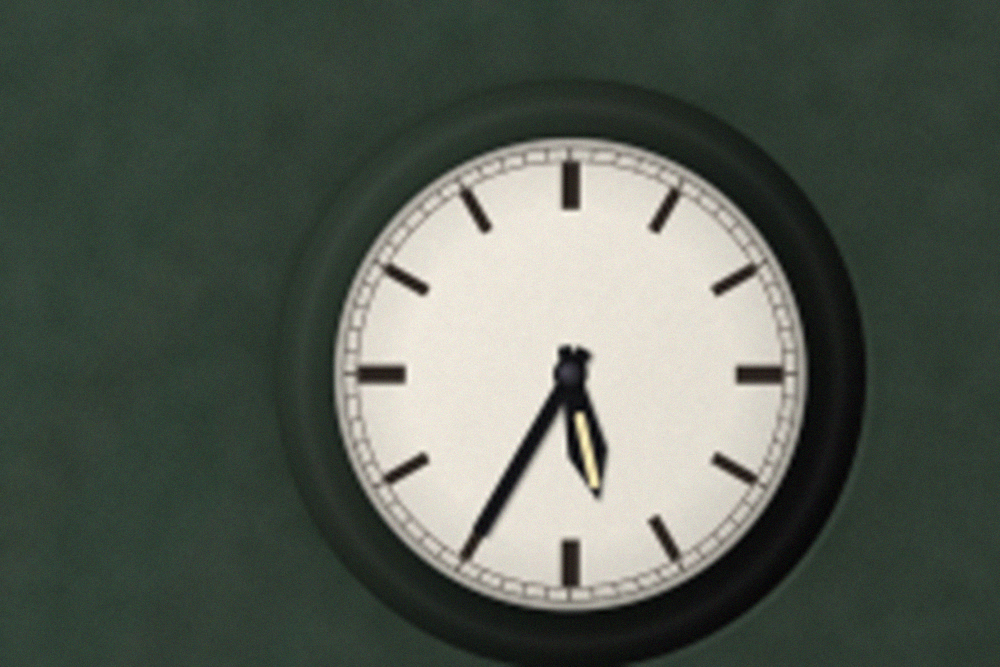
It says 5:35
